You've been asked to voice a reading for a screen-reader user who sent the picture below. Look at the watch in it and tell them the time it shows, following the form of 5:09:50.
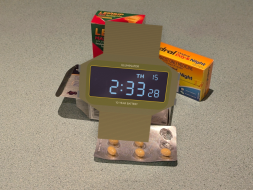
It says 2:33:28
